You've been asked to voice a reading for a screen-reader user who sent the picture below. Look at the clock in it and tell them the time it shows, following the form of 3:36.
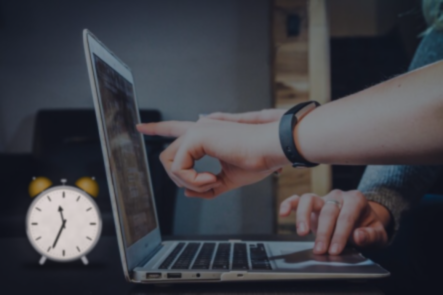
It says 11:34
